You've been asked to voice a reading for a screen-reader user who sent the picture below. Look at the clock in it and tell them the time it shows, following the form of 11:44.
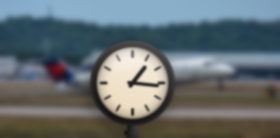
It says 1:16
